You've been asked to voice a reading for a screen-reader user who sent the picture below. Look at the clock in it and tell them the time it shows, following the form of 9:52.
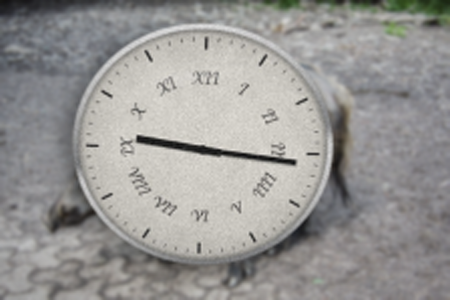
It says 9:16
